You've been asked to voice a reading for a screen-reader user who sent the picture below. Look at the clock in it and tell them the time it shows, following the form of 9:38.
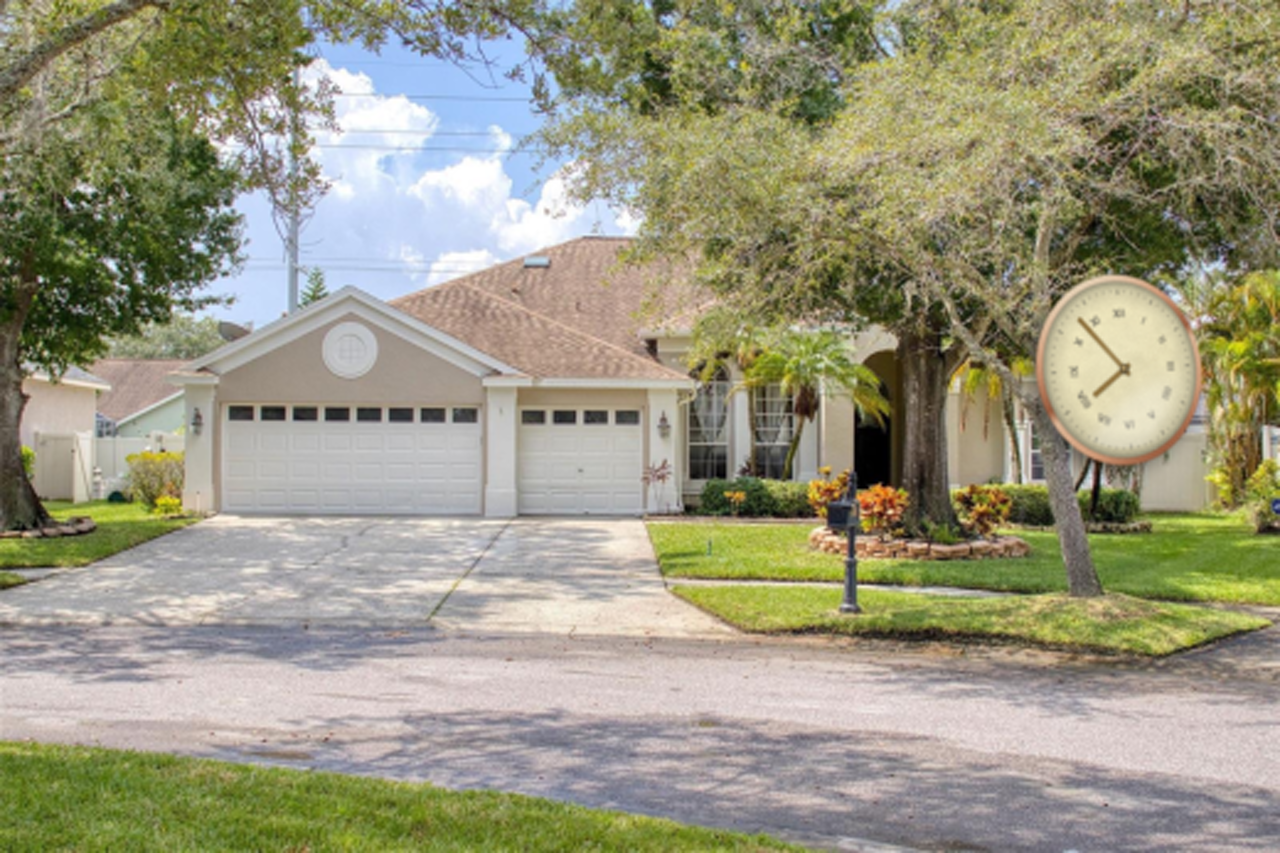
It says 7:53
